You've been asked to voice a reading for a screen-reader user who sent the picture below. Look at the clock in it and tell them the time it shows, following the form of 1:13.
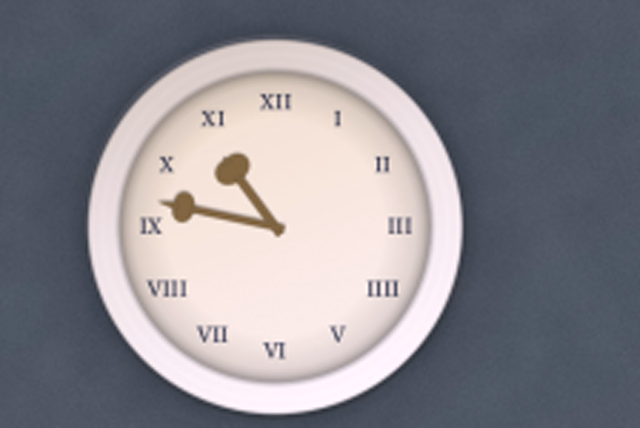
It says 10:47
